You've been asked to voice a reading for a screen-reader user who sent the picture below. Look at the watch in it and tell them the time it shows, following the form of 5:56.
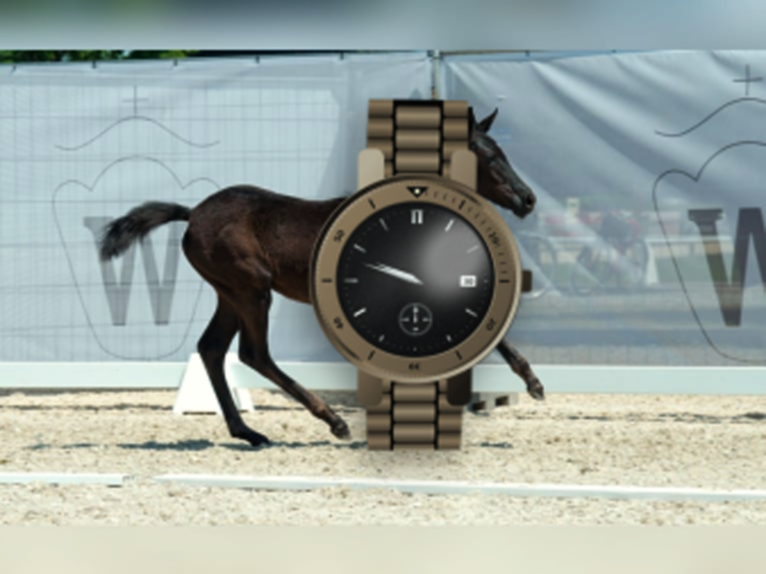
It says 9:48
